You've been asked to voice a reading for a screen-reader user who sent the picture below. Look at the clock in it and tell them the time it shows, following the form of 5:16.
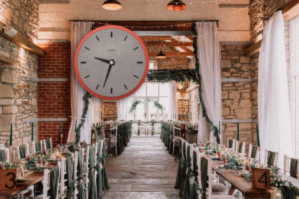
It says 9:33
